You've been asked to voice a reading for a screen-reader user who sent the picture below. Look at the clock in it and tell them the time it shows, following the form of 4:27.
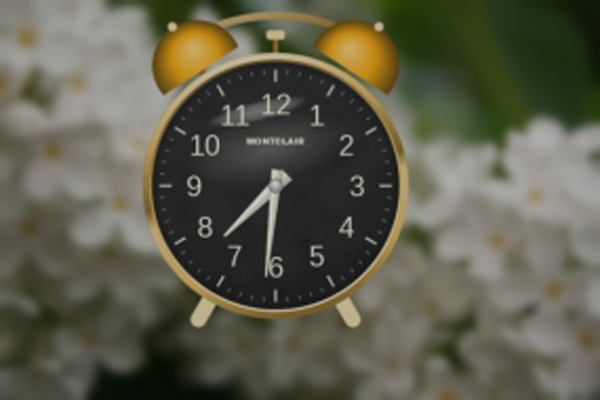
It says 7:31
